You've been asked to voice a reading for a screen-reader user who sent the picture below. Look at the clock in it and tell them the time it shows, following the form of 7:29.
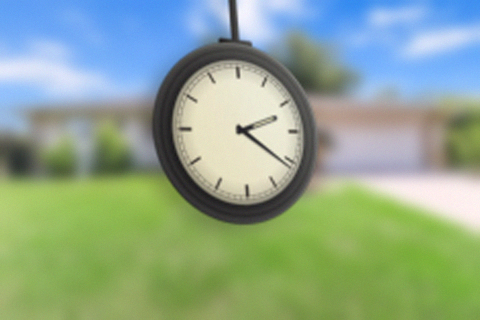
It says 2:21
